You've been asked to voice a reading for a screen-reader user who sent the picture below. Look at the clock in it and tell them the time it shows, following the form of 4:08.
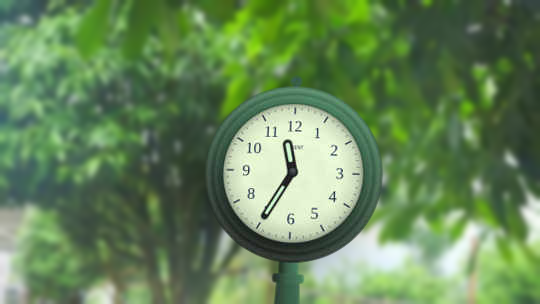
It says 11:35
